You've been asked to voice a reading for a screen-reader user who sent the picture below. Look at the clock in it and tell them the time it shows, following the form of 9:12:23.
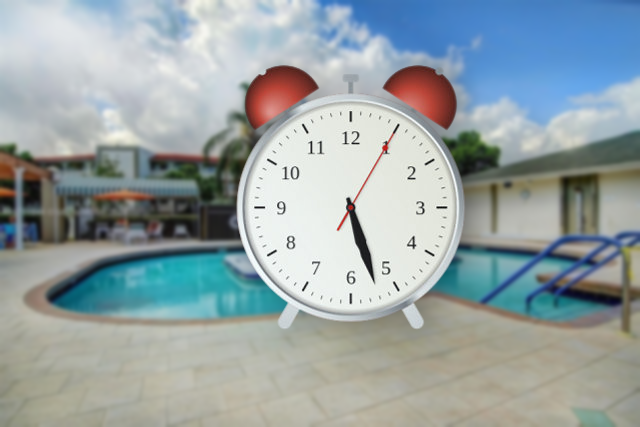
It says 5:27:05
